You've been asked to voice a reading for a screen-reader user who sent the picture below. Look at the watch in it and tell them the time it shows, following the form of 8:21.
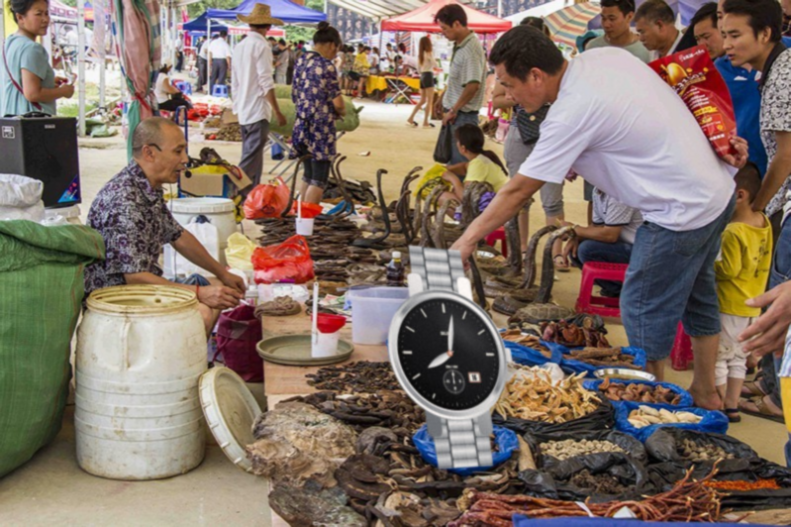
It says 8:02
